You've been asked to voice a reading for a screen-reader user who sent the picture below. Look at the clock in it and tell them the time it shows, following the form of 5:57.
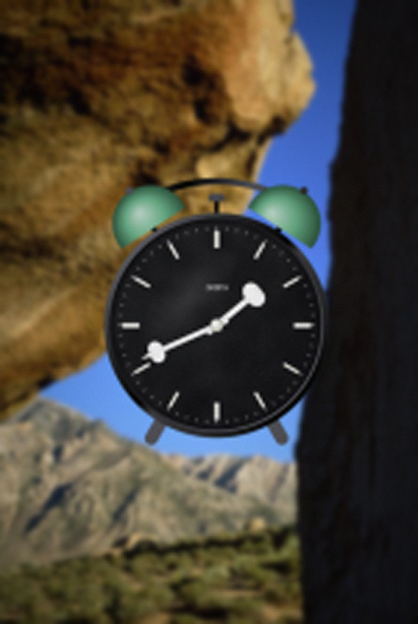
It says 1:41
